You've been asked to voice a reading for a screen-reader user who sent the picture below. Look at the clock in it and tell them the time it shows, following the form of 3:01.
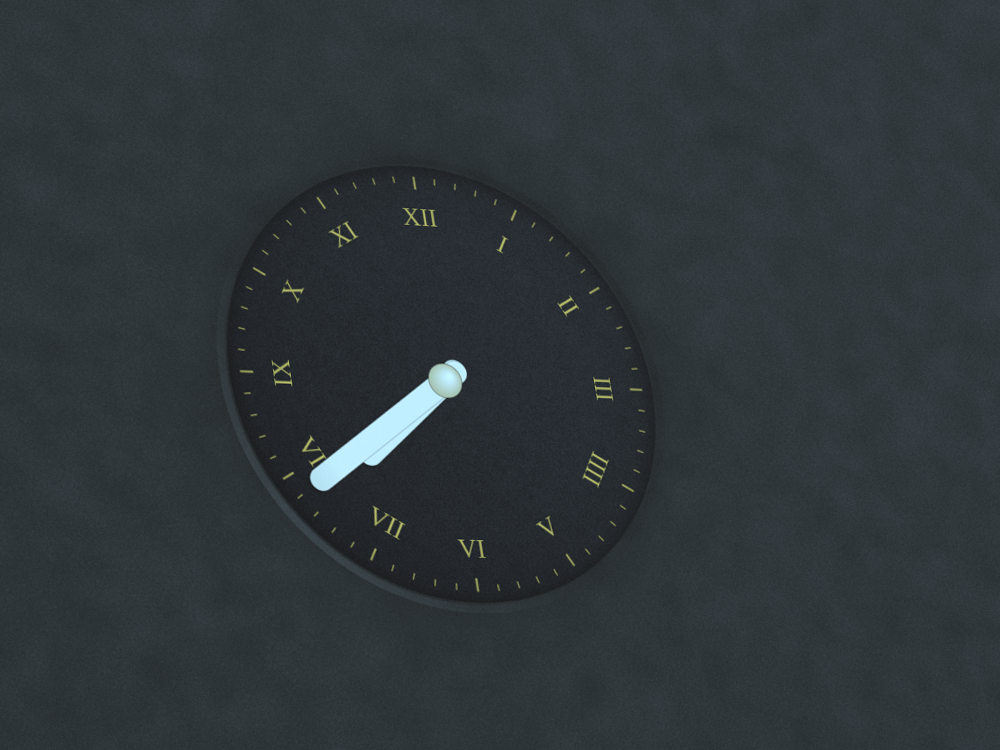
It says 7:39
